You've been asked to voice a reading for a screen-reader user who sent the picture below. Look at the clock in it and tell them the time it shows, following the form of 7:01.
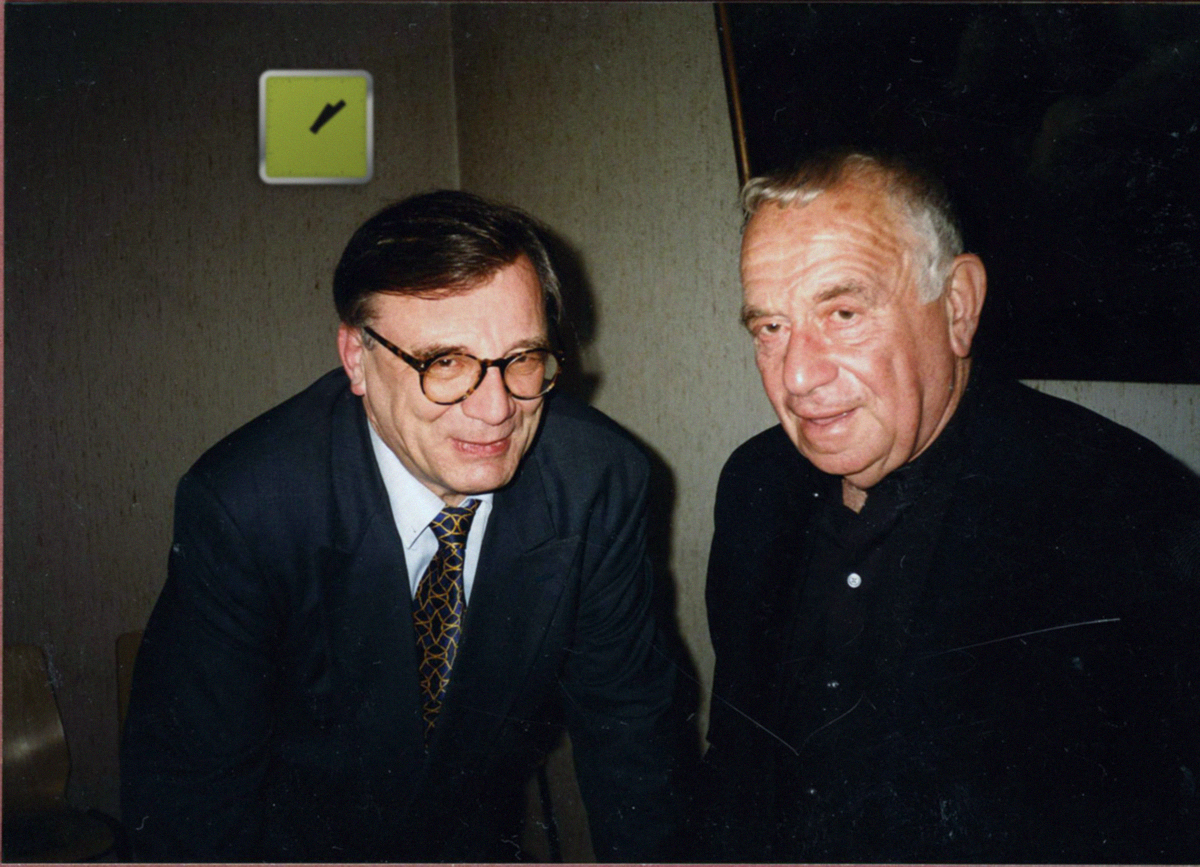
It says 1:08
